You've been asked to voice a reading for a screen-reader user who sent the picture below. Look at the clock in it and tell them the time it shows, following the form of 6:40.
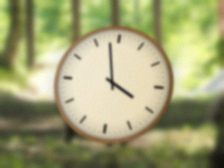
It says 3:58
